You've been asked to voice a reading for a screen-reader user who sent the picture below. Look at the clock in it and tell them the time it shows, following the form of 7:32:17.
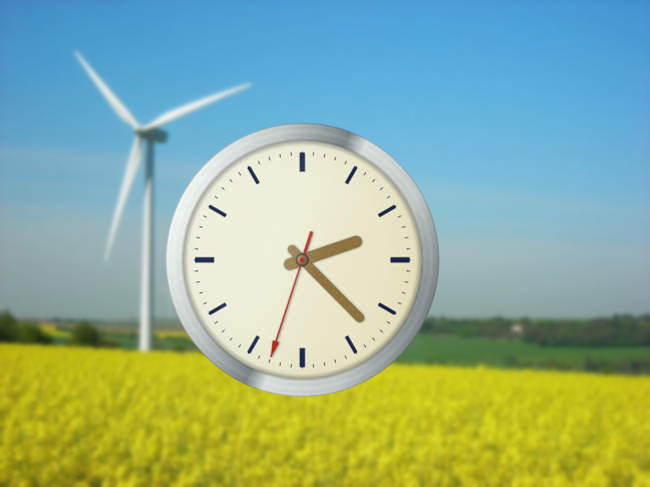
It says 2:22:33
